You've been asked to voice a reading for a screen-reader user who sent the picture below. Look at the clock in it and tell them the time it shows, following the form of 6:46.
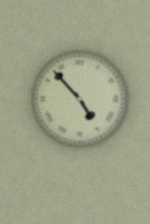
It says 4:53
